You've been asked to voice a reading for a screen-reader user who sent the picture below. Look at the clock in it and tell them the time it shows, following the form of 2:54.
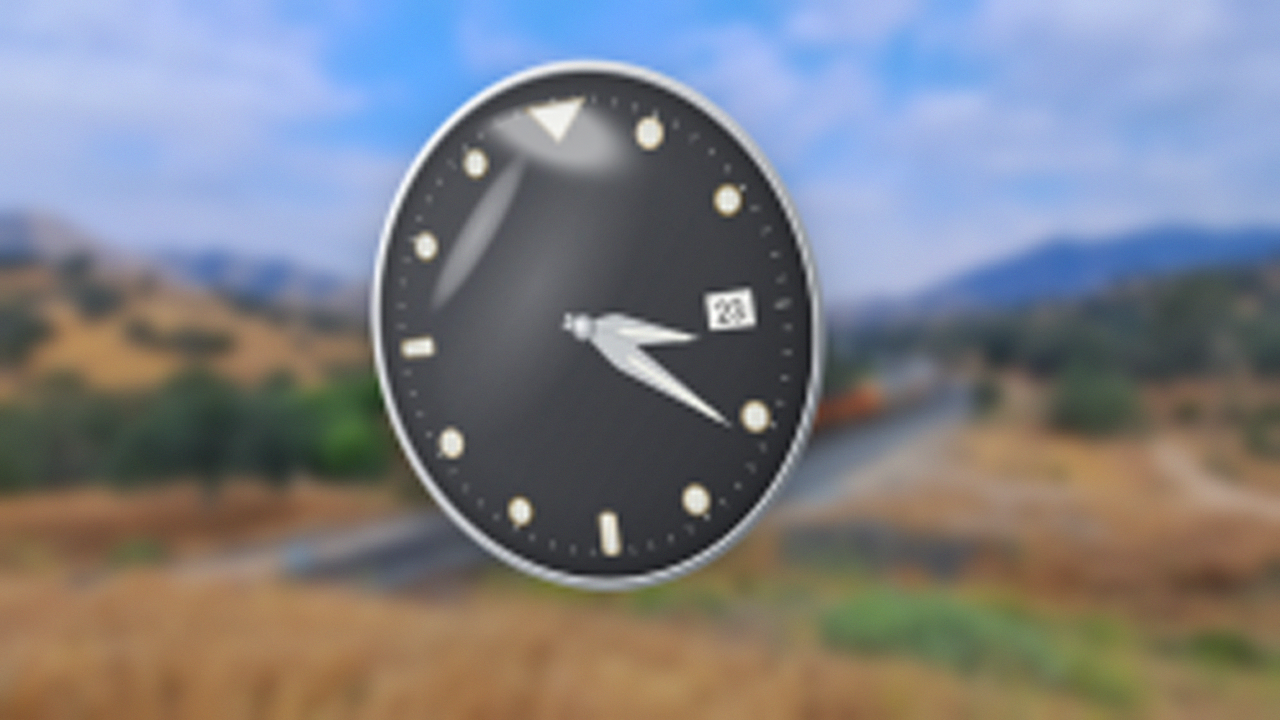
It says 3:21
